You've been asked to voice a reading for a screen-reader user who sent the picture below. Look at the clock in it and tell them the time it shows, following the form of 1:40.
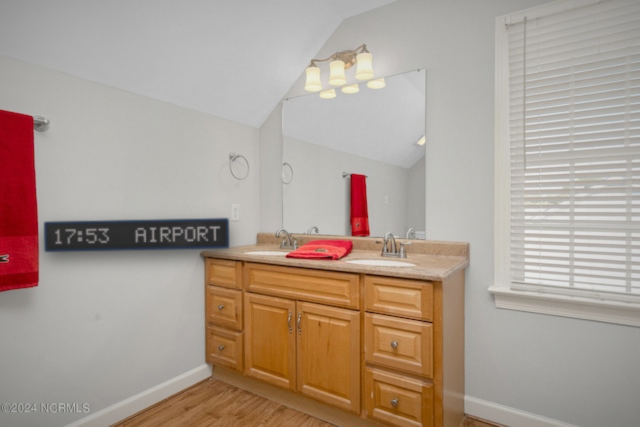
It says 17:53
